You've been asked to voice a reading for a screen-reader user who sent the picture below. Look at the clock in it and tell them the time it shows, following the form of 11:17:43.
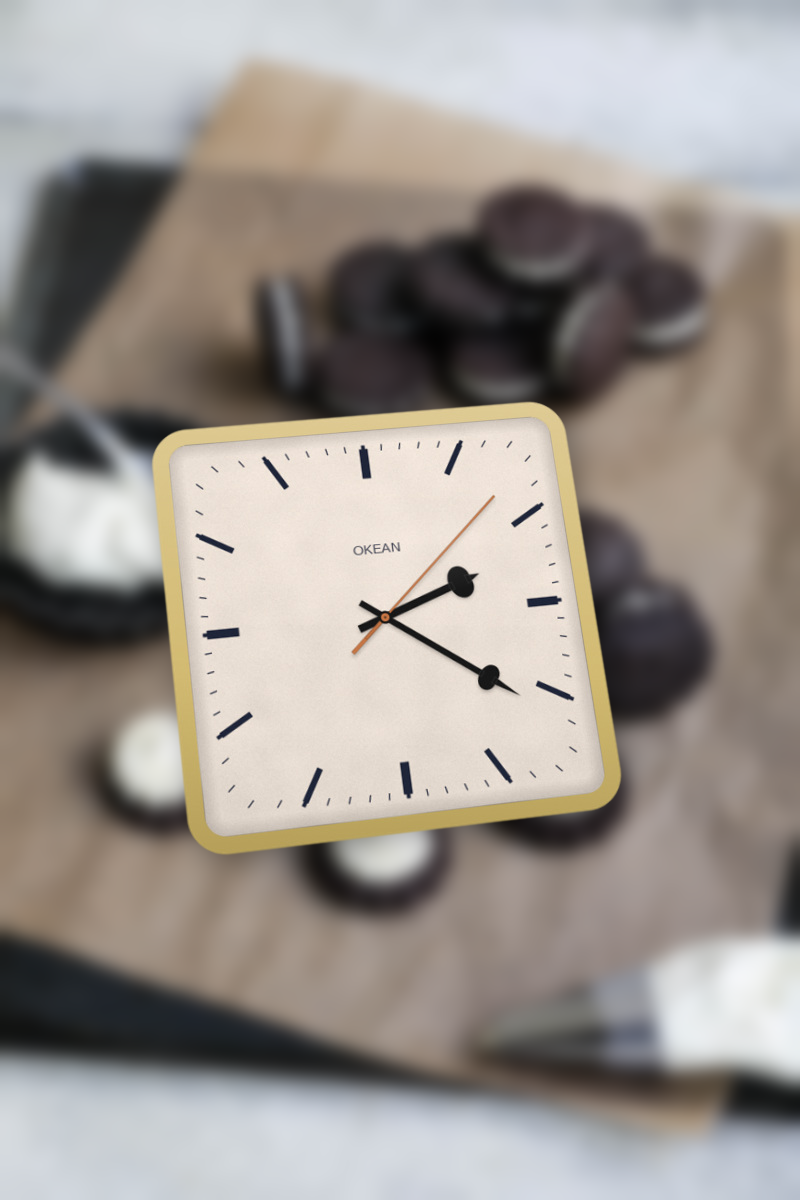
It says 2:21:08
